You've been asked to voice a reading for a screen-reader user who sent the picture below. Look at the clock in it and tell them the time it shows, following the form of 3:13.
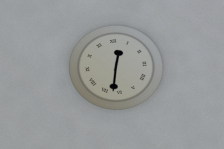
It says 12:32
